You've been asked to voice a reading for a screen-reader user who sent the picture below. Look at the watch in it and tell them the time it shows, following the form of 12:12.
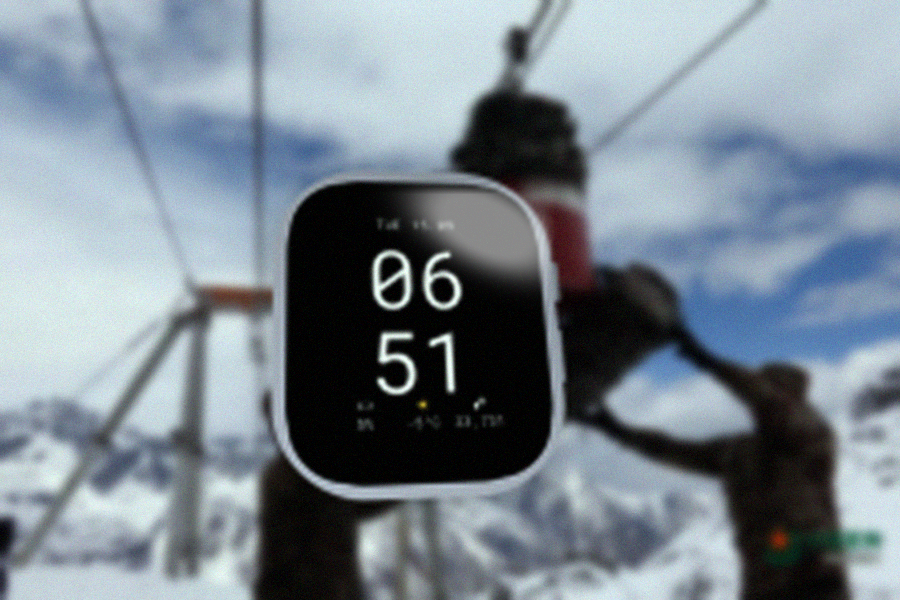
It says 6:51
